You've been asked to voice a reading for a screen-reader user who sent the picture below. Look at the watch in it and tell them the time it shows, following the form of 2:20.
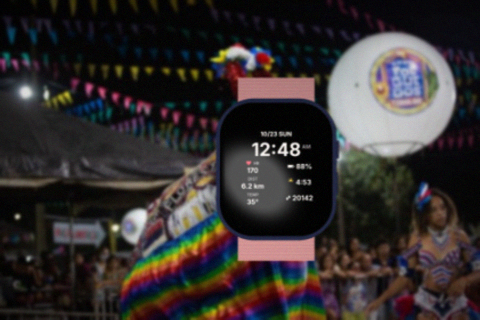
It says 12:48
